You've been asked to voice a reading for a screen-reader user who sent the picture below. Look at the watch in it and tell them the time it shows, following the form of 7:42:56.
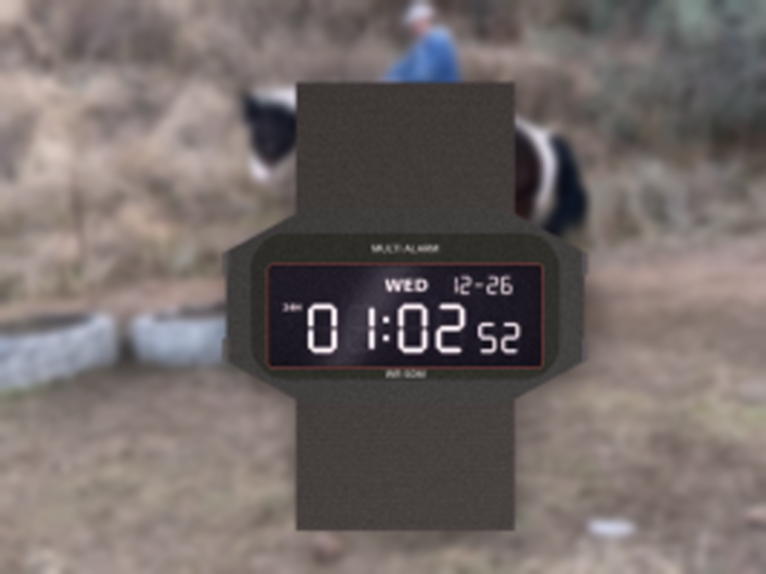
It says 1:02:52
